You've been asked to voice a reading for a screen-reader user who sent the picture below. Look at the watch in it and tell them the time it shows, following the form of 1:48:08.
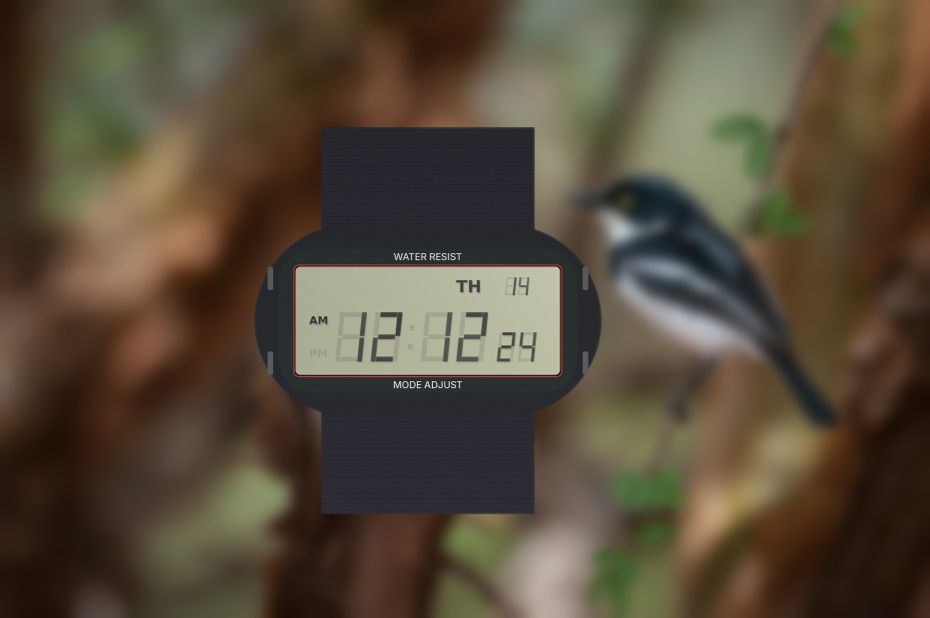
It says 12:12:24
